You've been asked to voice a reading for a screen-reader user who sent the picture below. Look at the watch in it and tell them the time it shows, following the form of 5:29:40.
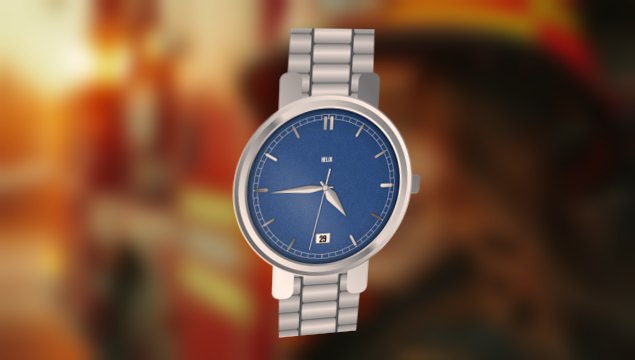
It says 4:44:32
